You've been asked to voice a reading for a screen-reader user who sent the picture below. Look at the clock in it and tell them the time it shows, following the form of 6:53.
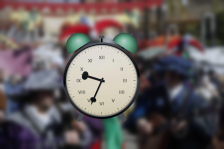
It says 9:34
